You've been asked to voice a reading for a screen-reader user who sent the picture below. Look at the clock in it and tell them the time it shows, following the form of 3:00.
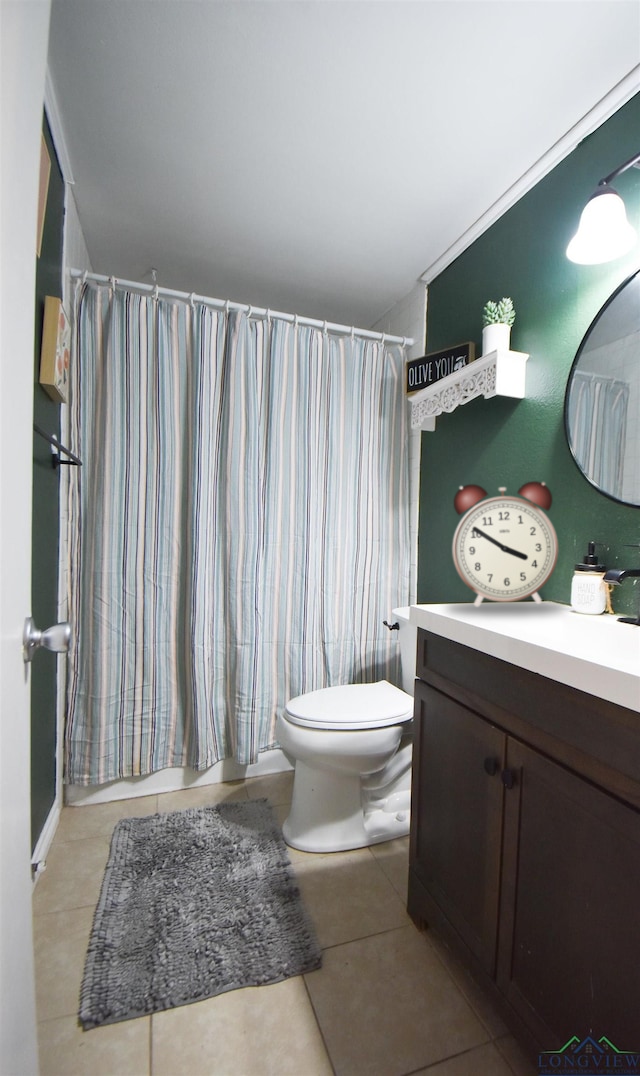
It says 3:51
